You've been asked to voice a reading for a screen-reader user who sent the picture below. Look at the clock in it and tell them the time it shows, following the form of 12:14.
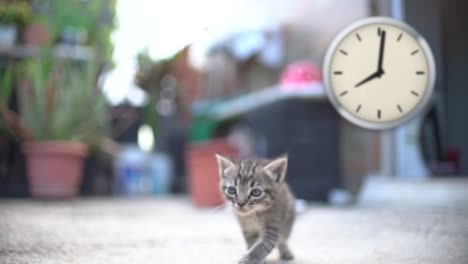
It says 8:01
